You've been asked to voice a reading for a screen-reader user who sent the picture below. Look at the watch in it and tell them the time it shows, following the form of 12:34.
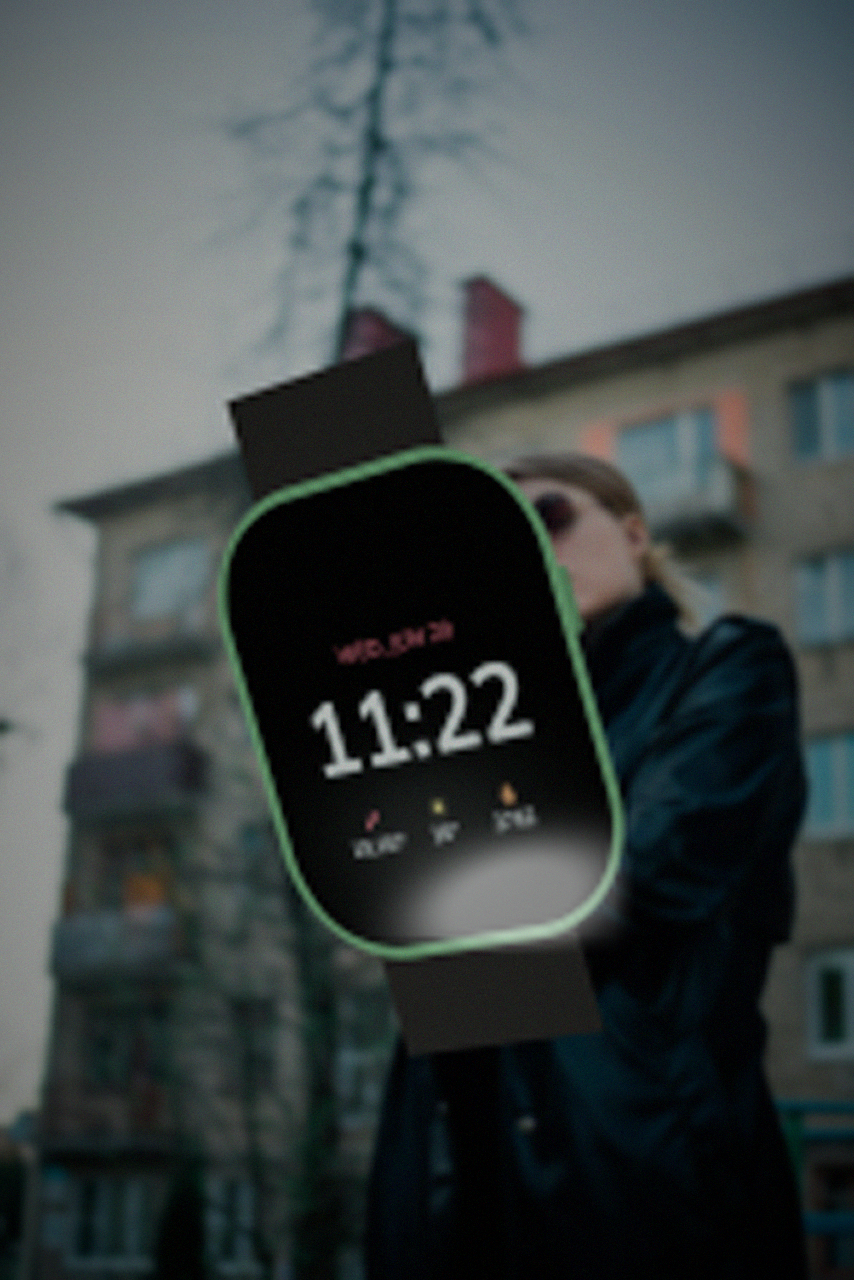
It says 11:22
